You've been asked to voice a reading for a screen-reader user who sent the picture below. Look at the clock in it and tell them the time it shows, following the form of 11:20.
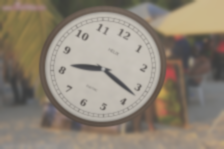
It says 8:17
